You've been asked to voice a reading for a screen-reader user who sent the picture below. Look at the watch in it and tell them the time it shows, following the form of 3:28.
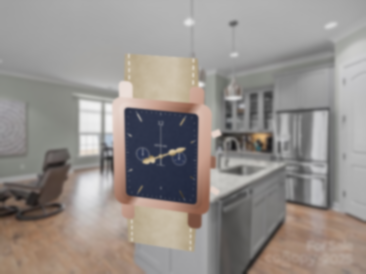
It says 8:11
